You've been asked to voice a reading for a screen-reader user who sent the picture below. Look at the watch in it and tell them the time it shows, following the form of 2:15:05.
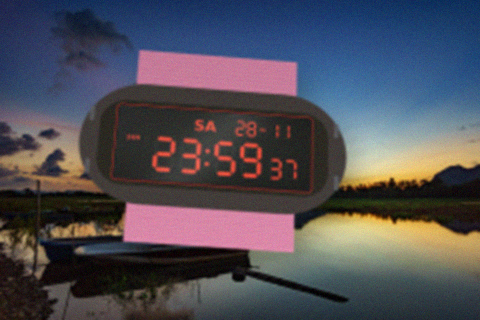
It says 23:59:37
